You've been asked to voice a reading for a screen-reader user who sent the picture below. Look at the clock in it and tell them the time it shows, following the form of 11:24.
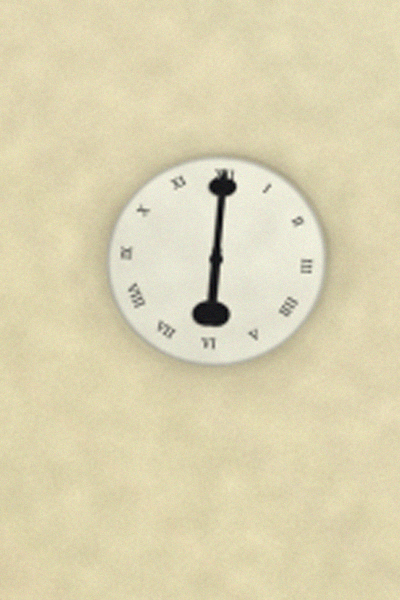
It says 6:00
